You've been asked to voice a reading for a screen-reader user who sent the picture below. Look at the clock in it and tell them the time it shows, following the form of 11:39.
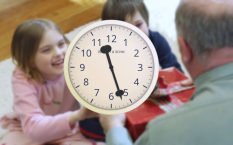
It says 11:27
